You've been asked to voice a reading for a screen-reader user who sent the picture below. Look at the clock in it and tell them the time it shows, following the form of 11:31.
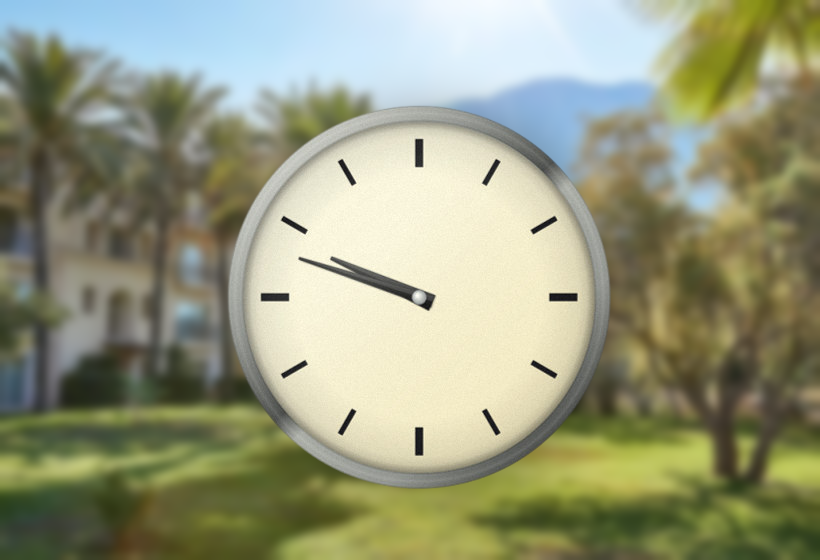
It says 9:48
